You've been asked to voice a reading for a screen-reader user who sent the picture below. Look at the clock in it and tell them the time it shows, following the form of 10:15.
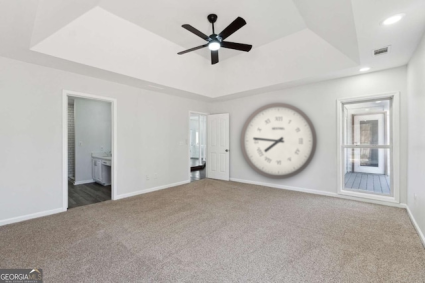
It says 7:46
